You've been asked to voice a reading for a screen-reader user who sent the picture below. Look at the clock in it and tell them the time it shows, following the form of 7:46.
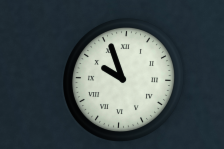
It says 9:56
